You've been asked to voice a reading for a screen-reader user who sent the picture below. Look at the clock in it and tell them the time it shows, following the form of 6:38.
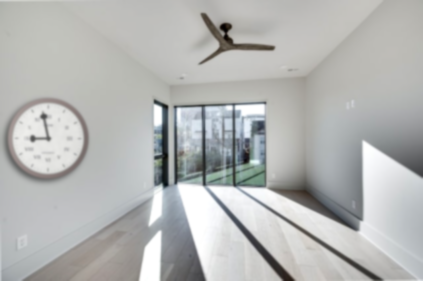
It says 8:58
